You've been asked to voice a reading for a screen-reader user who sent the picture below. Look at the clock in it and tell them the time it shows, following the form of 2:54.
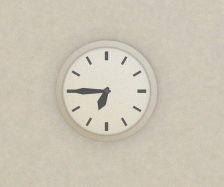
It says 6:45
